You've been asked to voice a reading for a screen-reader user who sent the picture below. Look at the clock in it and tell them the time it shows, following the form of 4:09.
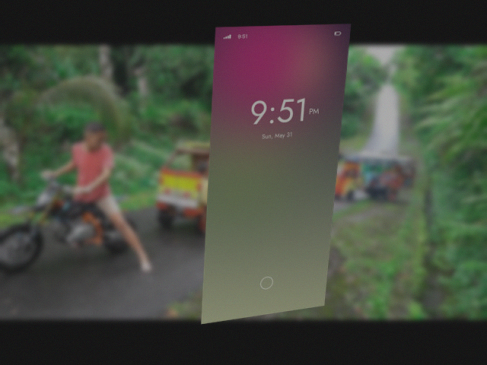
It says 9:51
